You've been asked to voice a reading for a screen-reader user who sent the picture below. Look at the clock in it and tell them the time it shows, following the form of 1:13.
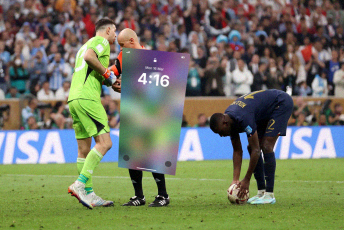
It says 4:16
